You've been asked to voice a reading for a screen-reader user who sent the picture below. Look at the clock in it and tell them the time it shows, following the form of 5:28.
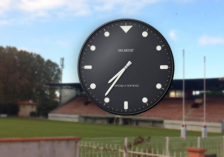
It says 7:36
